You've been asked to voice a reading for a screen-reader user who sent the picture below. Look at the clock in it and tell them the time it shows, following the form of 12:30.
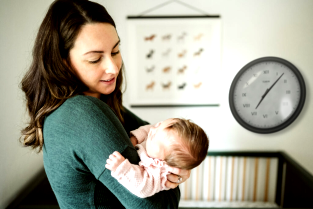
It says 7:07
